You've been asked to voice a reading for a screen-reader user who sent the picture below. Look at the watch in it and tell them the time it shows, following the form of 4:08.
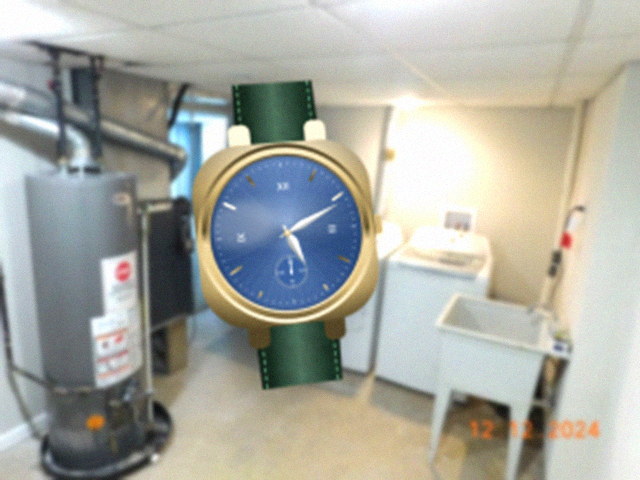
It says 5:11
